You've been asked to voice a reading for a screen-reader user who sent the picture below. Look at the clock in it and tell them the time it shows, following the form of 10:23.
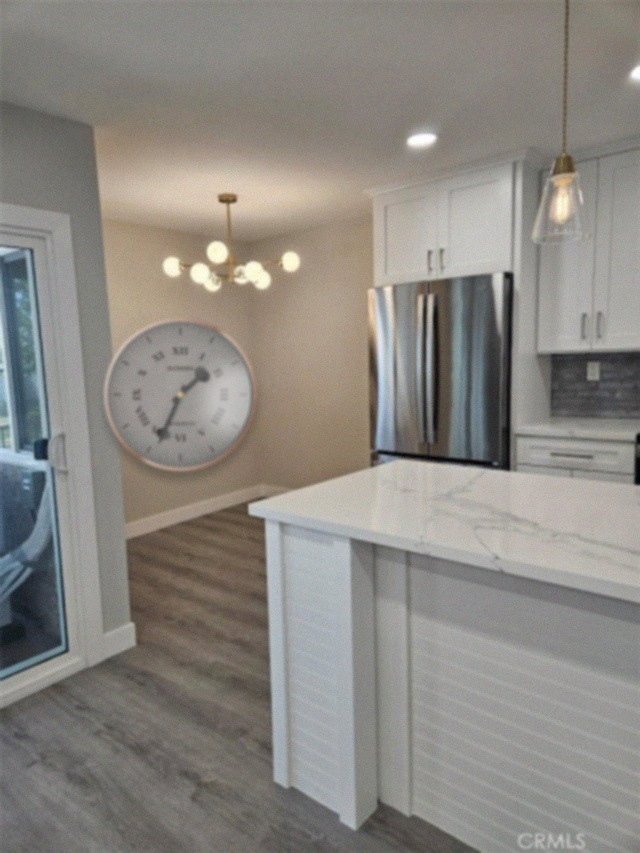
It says 1:34
